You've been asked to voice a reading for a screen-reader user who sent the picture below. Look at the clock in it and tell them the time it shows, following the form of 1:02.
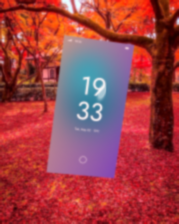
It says 19:33
